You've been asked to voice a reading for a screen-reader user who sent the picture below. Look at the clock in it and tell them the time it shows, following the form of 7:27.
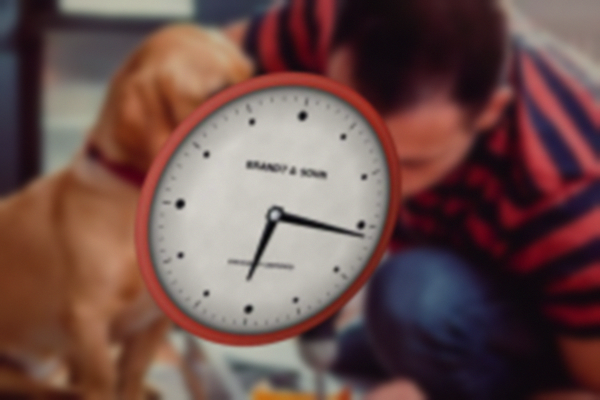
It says 6:16
